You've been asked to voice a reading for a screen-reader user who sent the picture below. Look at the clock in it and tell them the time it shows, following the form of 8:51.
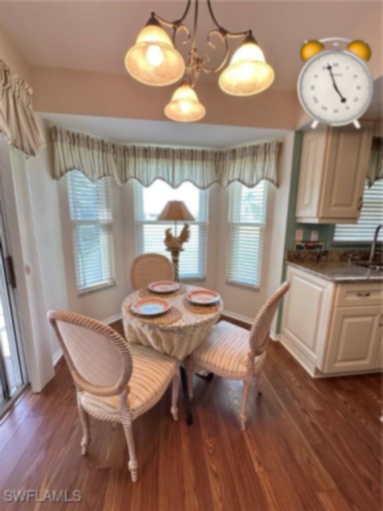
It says 4:57
